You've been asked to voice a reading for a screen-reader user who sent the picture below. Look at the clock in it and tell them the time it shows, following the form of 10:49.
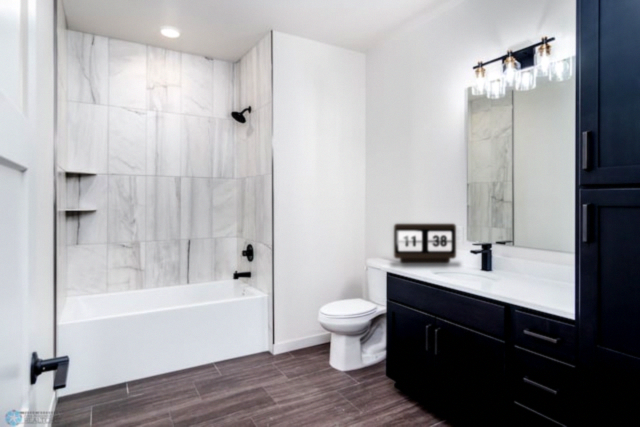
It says 11:38
